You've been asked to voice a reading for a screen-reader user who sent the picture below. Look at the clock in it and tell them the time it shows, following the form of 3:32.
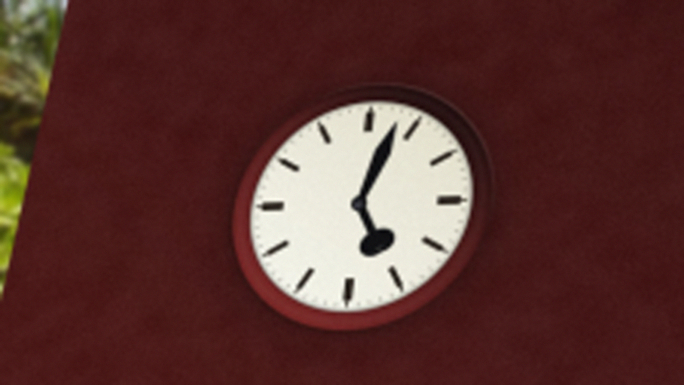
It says 5:03
